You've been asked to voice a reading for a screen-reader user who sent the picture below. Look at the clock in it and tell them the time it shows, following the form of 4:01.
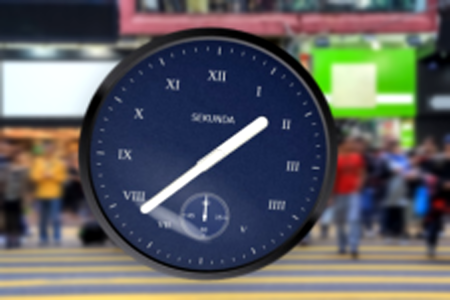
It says 1:38
